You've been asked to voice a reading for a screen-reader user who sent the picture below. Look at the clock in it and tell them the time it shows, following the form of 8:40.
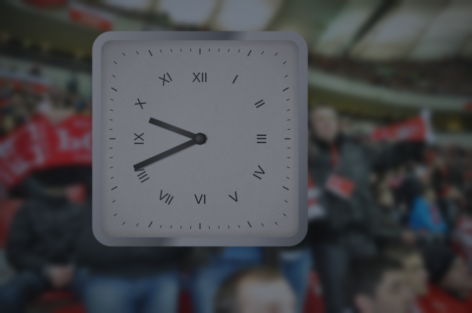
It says 9:41
